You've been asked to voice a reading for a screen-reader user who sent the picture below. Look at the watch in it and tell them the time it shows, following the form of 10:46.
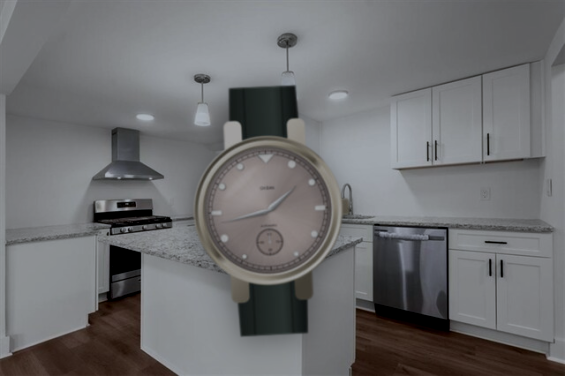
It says 1:43
